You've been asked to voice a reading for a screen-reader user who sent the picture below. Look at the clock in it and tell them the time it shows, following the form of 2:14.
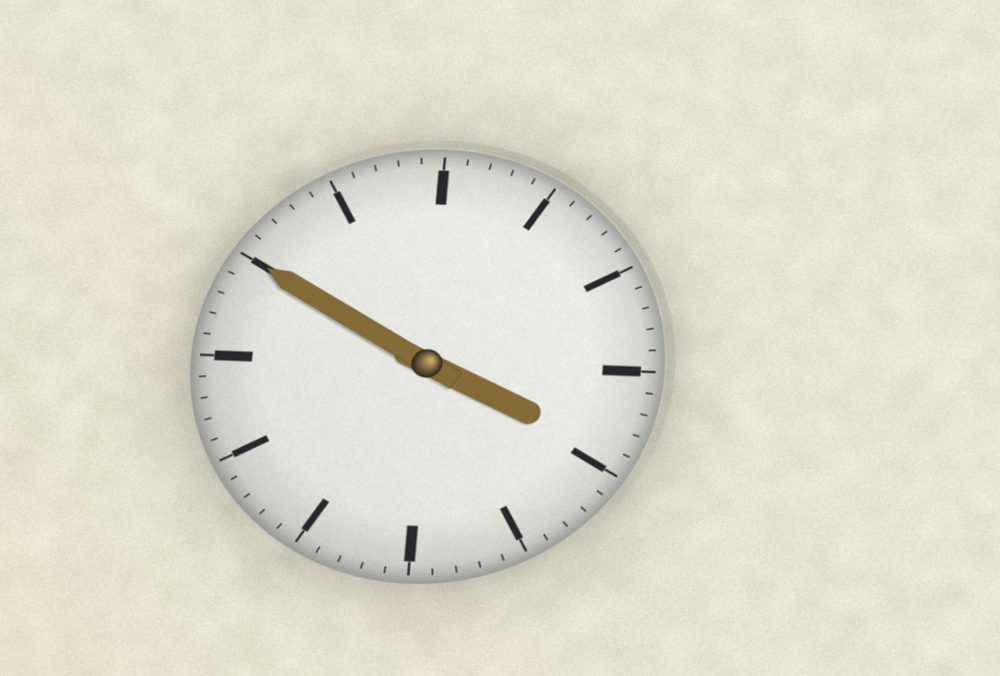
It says 3:50
